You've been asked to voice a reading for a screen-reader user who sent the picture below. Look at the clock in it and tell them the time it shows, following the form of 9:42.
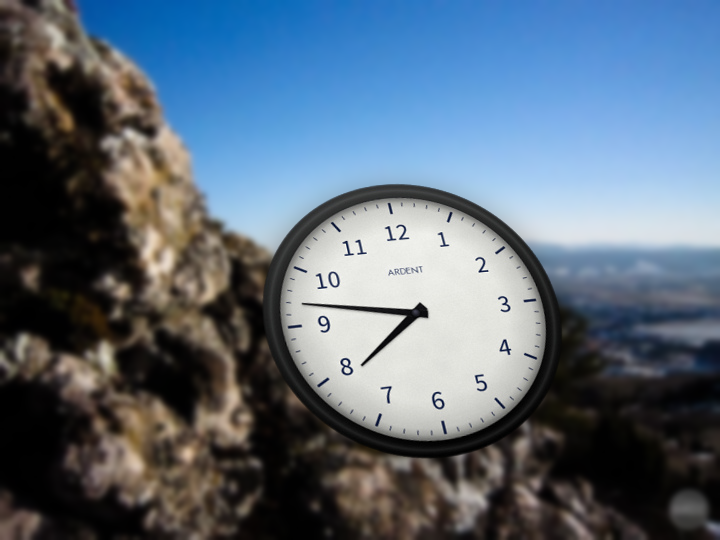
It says 7:47
